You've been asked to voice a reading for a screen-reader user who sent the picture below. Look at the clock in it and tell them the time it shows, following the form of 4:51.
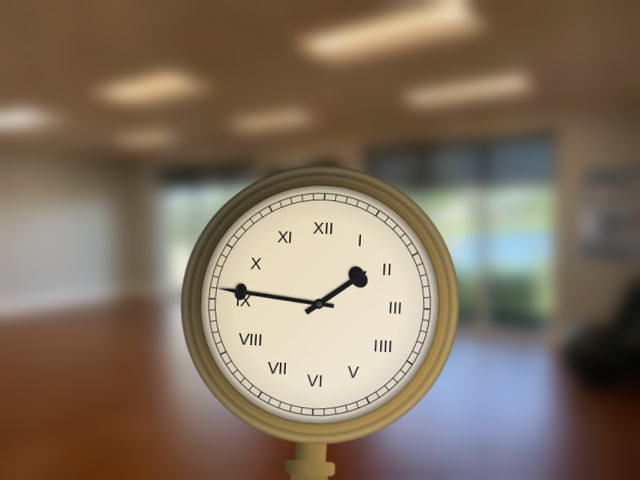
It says 1:46
